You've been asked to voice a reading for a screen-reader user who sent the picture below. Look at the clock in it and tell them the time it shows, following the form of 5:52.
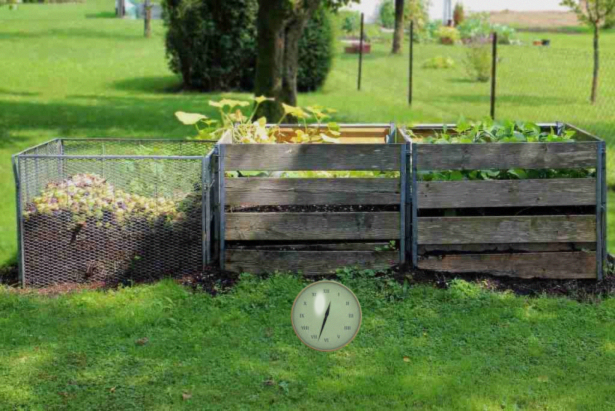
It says 12:33
